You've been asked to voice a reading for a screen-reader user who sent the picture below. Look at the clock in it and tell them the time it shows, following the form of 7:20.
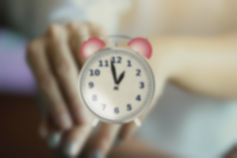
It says 12:58
